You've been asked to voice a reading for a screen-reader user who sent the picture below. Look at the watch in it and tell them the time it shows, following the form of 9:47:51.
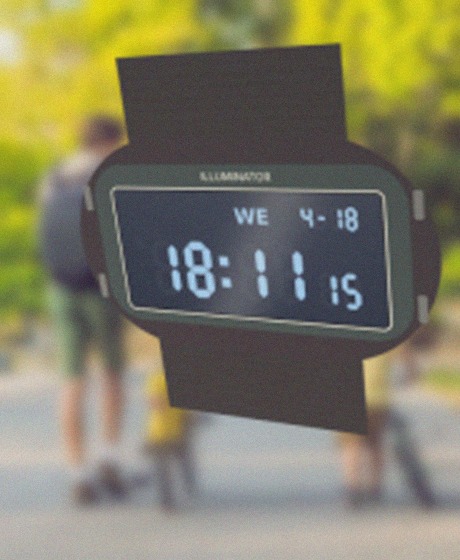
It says 18:11:15
